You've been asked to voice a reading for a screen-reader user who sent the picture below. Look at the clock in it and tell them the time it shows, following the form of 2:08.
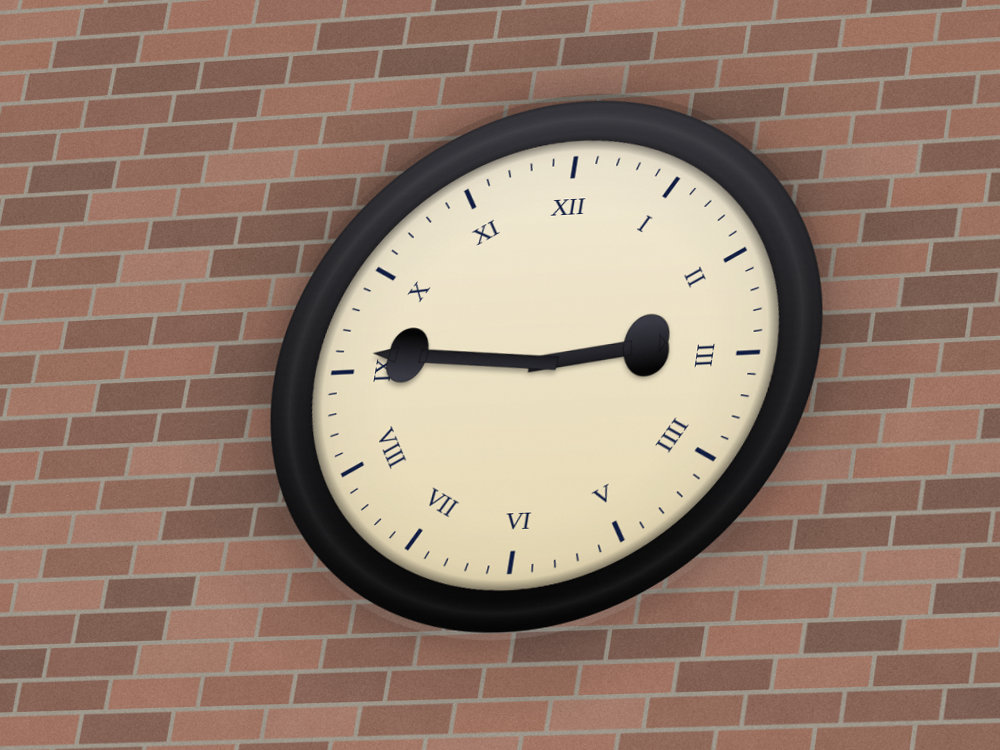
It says 2:46
